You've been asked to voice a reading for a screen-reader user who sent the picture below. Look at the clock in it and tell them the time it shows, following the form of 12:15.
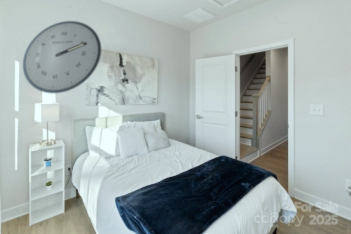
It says 2:11
